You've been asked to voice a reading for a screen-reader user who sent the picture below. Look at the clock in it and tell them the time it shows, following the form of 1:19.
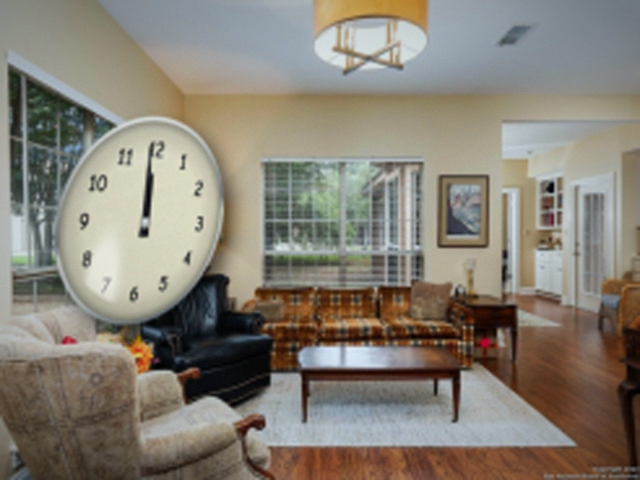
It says 11:59
